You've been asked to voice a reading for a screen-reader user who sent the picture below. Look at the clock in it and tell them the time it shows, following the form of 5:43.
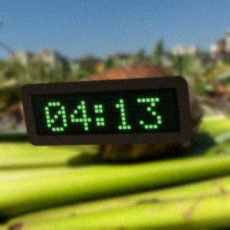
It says 4:13
